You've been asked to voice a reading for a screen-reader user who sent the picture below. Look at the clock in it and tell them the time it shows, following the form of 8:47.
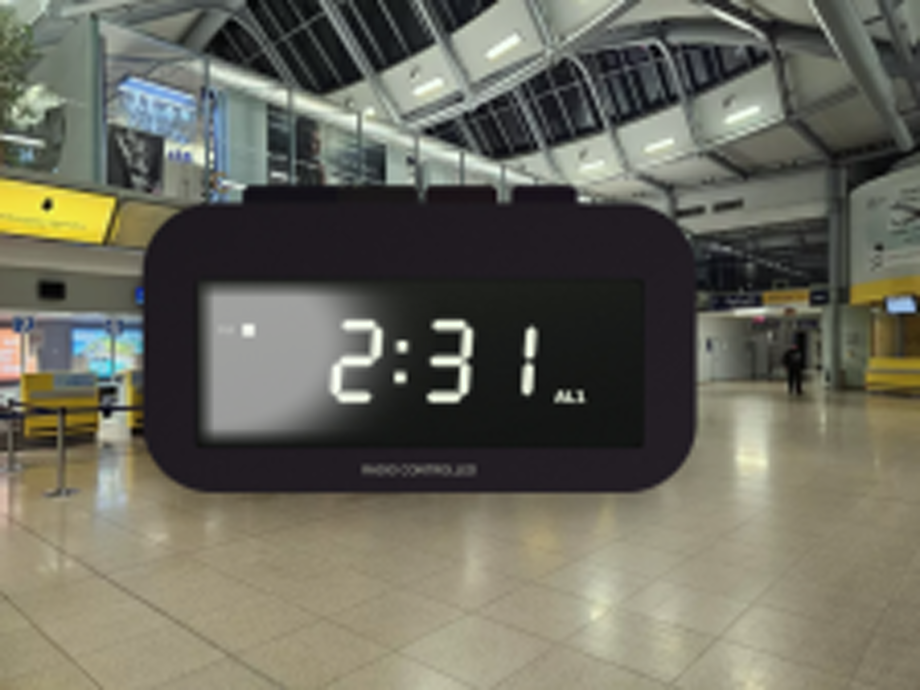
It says 2:31
